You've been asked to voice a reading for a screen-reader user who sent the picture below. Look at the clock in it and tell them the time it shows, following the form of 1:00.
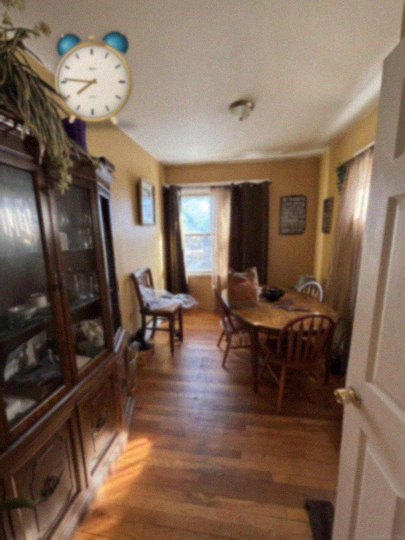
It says 7:46
